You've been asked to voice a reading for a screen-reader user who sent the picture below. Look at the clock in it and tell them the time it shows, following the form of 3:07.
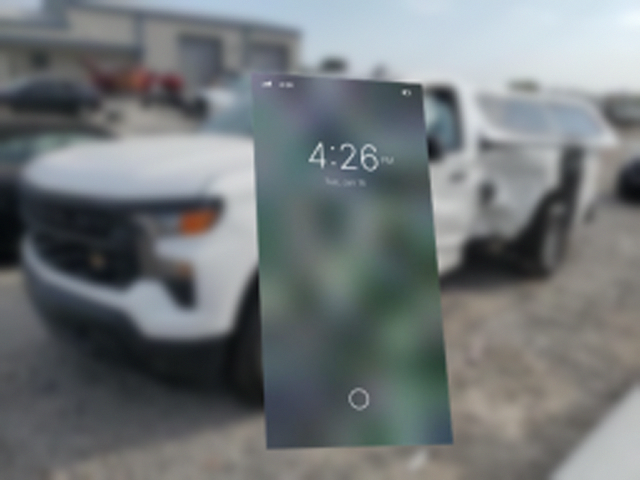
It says 4:26
